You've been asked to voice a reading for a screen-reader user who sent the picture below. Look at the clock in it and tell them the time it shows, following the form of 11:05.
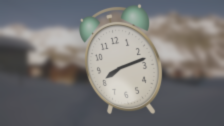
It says 8:13
